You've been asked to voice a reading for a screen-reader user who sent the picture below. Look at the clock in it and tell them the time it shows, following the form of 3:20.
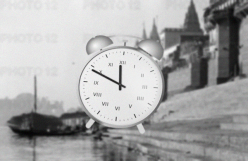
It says 11:49
